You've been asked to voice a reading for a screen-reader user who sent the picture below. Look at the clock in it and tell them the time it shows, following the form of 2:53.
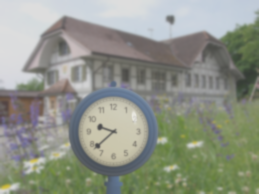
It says 9:38
